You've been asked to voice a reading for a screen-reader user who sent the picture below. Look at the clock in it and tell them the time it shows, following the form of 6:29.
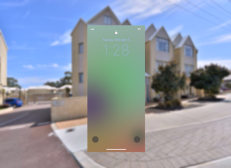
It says 1:28
